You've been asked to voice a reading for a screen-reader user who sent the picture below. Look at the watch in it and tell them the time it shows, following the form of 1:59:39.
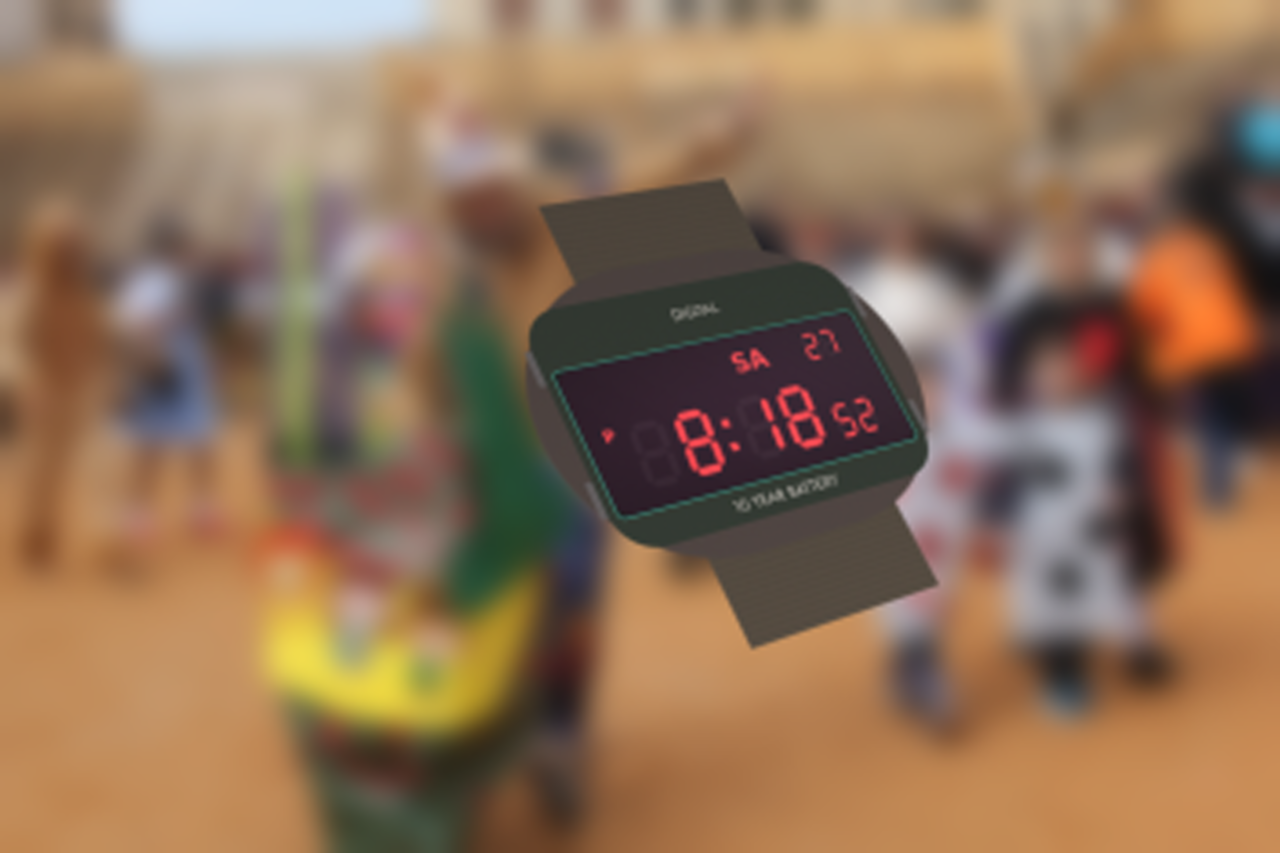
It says 8:18:52
